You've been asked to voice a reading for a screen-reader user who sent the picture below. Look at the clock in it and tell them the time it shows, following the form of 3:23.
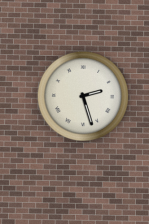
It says 2:27
